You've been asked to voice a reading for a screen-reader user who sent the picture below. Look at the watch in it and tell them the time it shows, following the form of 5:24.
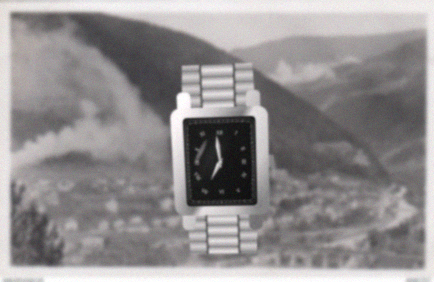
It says 6:59
